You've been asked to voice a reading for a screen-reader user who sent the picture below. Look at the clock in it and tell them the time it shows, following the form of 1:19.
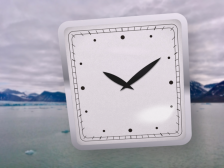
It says 10:09
